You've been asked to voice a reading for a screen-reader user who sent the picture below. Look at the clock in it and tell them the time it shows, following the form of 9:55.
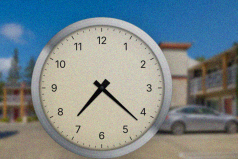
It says 7:22
